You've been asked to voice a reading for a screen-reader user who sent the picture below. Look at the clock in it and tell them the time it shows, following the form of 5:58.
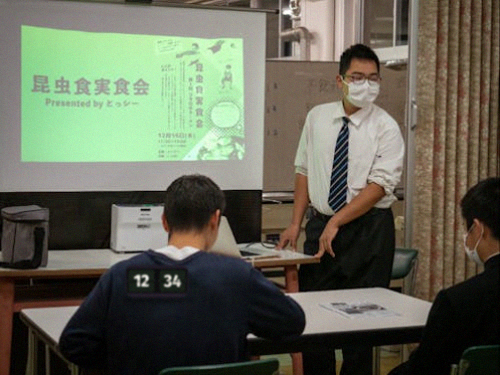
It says 12:34
